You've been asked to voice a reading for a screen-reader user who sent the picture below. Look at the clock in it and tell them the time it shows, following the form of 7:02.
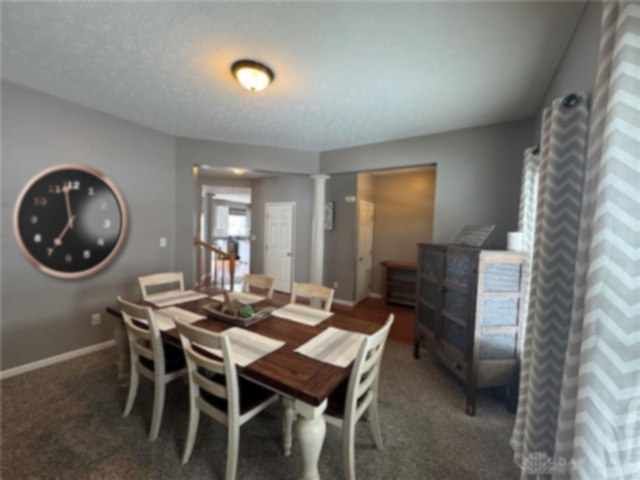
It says 6:58
